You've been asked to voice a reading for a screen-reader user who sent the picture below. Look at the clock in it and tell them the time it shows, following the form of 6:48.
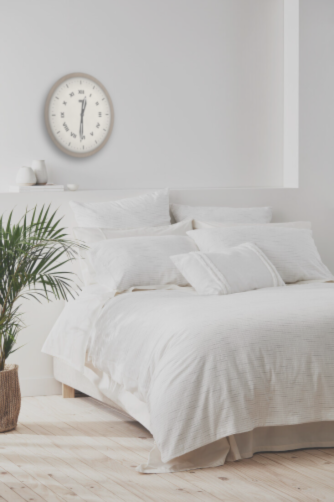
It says 12:31
